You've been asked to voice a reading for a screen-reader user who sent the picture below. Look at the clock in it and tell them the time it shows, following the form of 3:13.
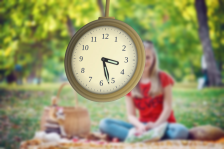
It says 3:27
